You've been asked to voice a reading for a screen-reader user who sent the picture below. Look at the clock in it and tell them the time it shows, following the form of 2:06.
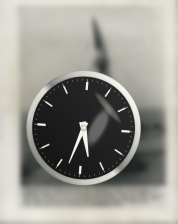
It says 5:33
